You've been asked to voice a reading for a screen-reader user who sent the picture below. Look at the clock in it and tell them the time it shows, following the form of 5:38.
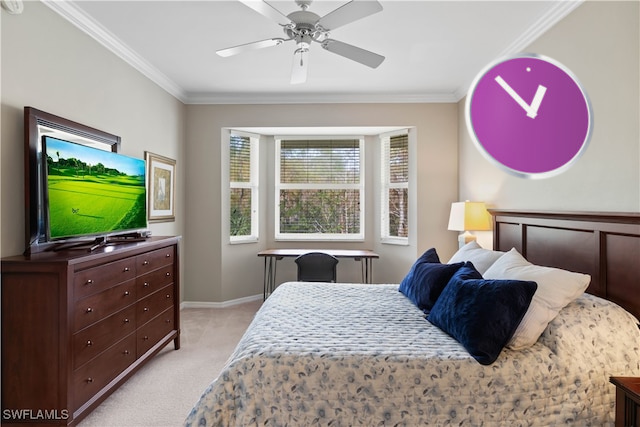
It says 12:53
